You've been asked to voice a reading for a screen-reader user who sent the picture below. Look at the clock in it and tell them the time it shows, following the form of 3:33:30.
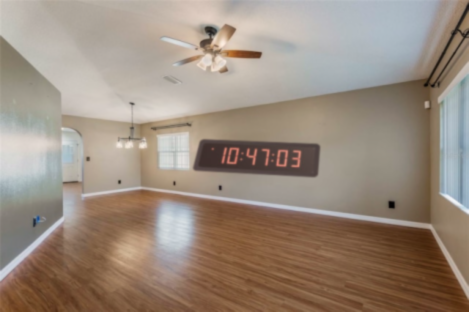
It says 10:47:03
